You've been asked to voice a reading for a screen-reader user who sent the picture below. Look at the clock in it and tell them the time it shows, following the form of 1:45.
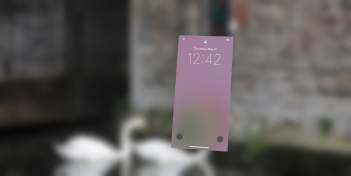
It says 12:42
